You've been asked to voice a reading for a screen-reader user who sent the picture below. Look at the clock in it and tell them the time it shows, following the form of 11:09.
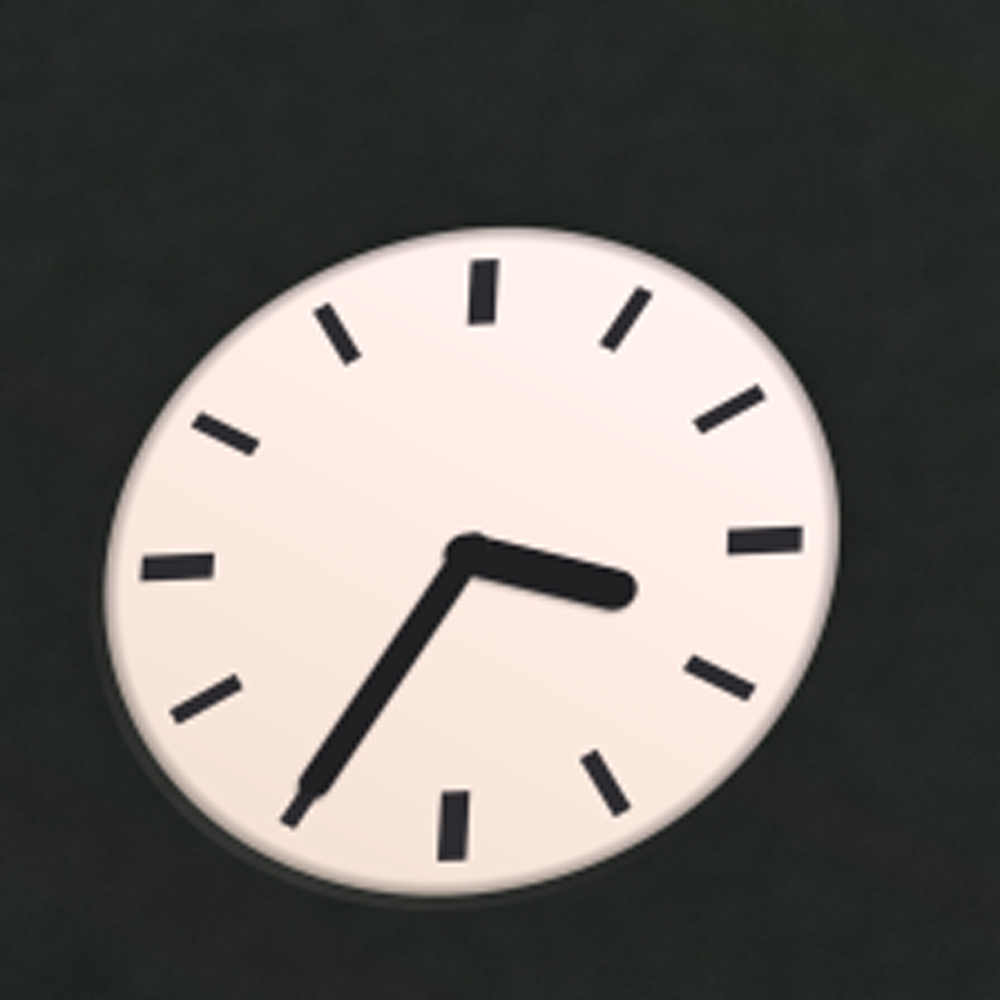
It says 3:35
